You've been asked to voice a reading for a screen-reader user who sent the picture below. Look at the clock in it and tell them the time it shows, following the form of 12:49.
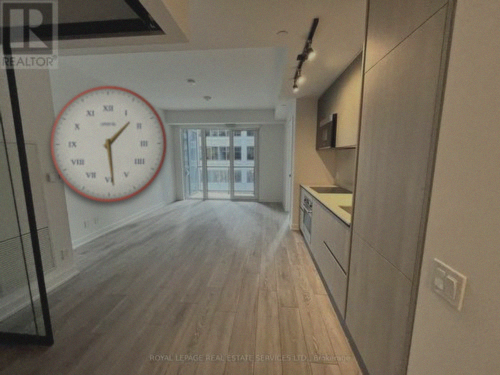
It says 1:29
